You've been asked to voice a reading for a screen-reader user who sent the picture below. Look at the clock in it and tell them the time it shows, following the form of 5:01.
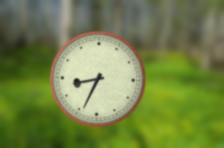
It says 8:34
